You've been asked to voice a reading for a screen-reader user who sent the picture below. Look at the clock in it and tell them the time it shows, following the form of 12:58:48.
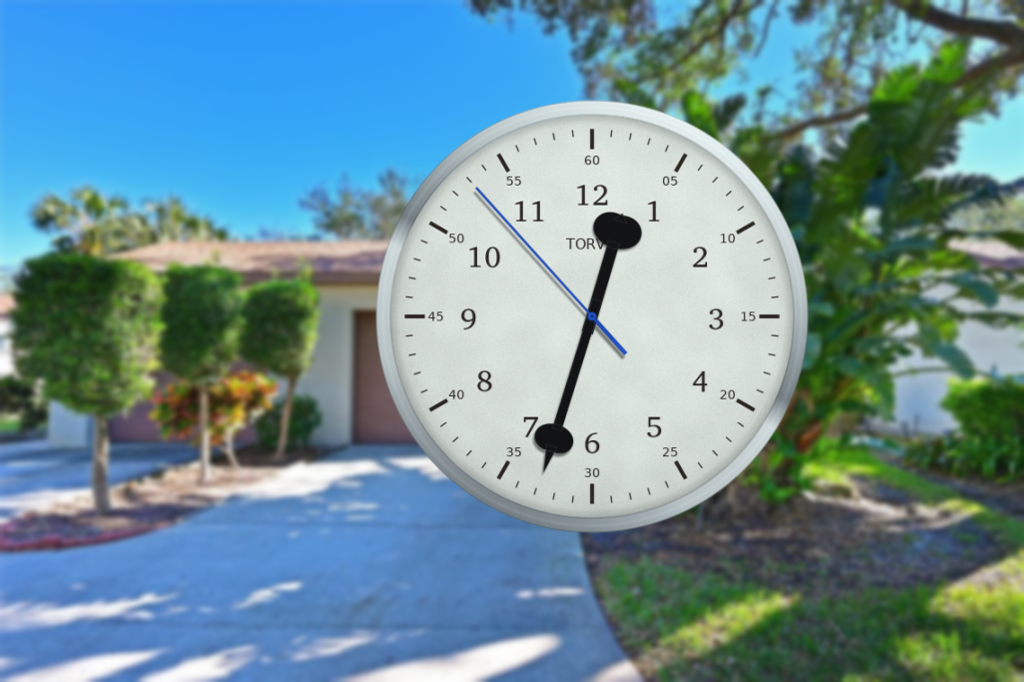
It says 12:32:53
